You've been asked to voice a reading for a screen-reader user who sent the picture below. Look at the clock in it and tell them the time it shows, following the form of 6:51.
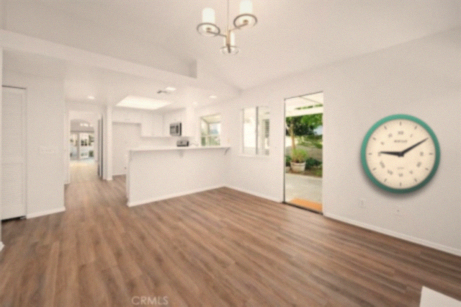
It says 9:10
